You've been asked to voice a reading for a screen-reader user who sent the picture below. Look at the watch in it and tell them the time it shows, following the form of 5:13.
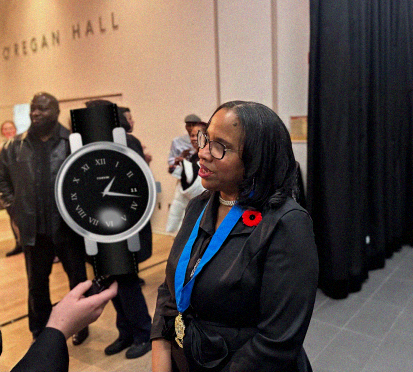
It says 1:17
